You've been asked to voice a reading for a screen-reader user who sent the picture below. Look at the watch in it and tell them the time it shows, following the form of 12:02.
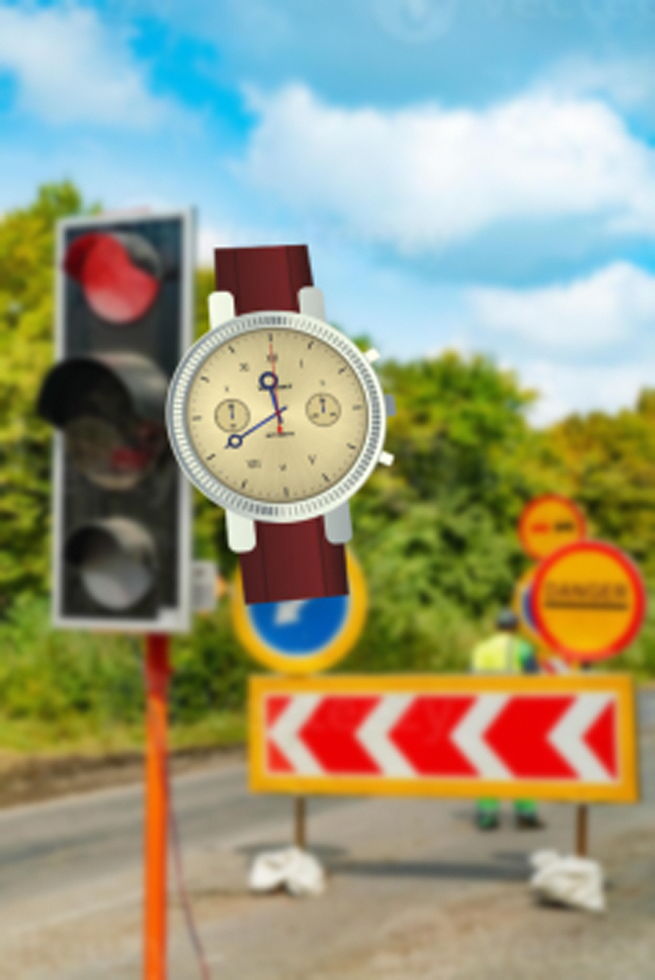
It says 11:40
